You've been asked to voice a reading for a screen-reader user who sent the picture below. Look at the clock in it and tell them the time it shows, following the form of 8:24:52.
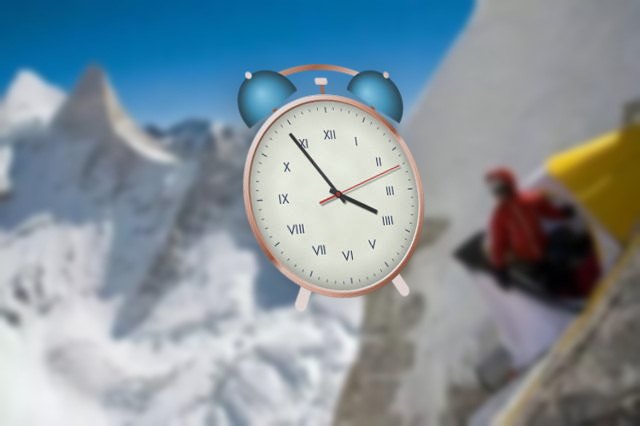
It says 3:54:12
